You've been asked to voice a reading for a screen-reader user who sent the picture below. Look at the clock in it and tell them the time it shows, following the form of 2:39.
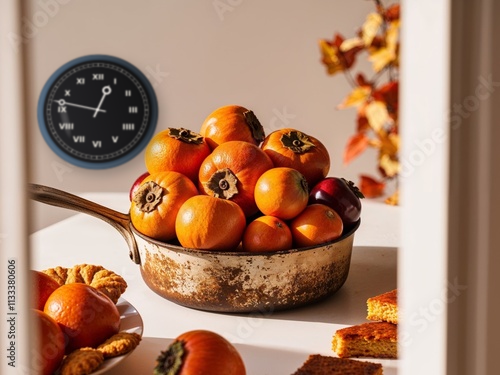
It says 12:47
